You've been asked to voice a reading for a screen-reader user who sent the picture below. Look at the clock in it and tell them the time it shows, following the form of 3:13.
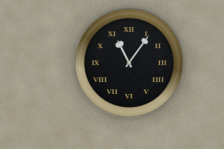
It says 11:06
